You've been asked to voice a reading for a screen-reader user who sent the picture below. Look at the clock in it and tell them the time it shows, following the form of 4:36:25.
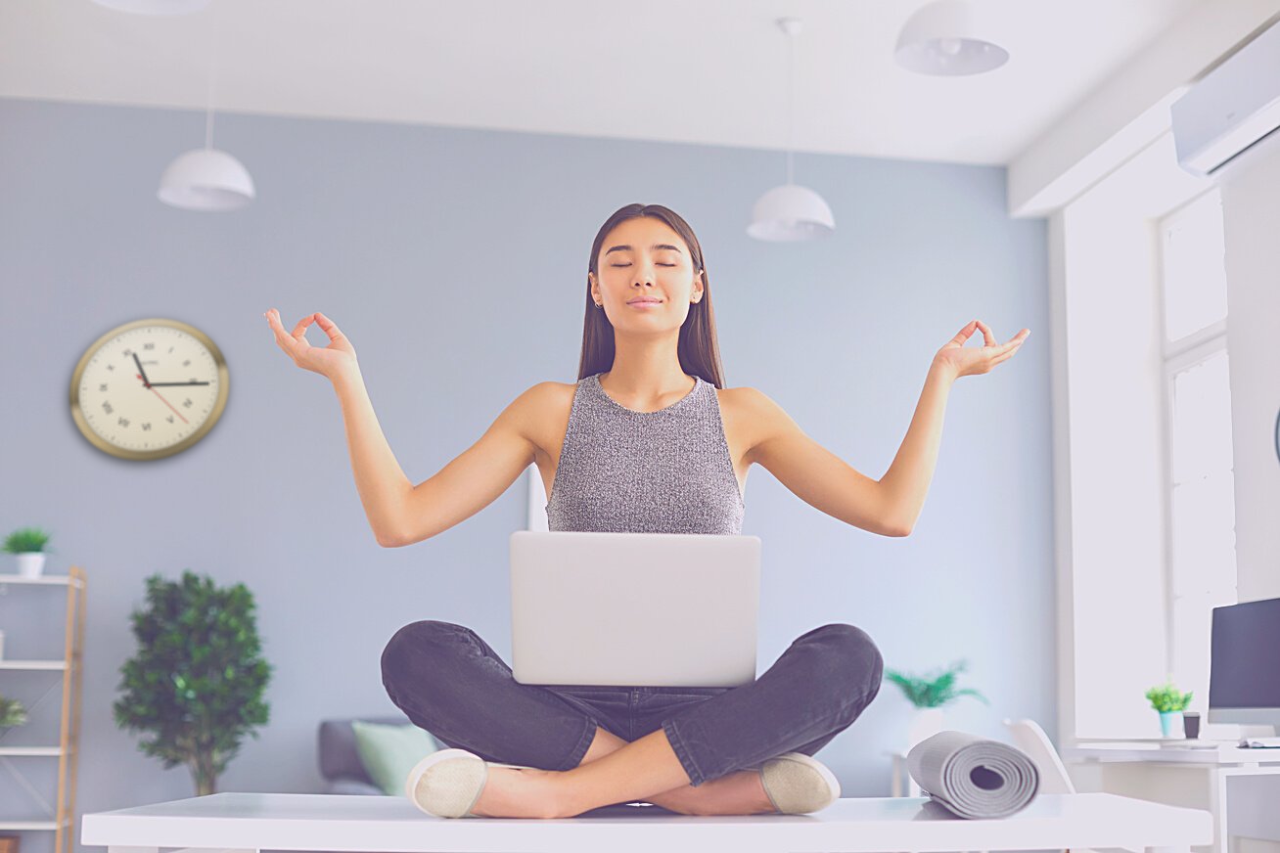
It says 11:15:23
